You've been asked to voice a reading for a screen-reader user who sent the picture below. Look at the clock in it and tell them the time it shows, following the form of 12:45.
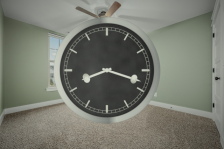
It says 8:18
